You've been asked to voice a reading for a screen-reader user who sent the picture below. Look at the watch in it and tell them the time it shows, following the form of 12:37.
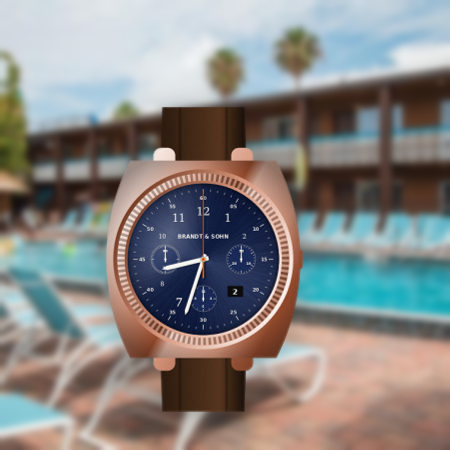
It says 8:33
